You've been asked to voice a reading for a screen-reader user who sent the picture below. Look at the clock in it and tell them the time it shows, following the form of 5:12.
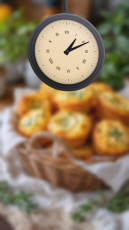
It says 1:11
